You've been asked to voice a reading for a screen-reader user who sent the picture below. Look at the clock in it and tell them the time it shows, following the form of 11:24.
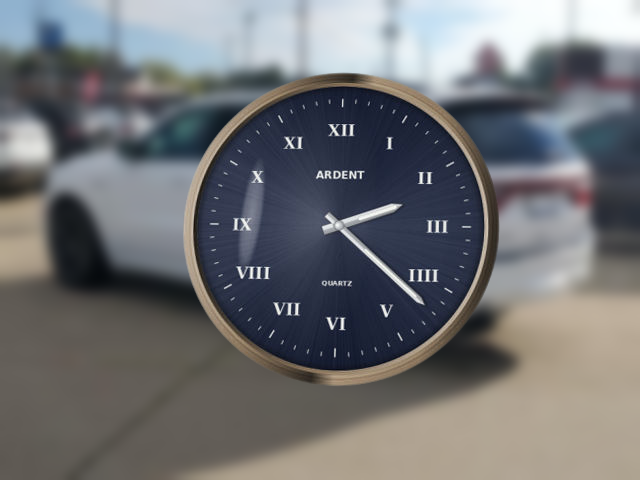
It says 2:22
